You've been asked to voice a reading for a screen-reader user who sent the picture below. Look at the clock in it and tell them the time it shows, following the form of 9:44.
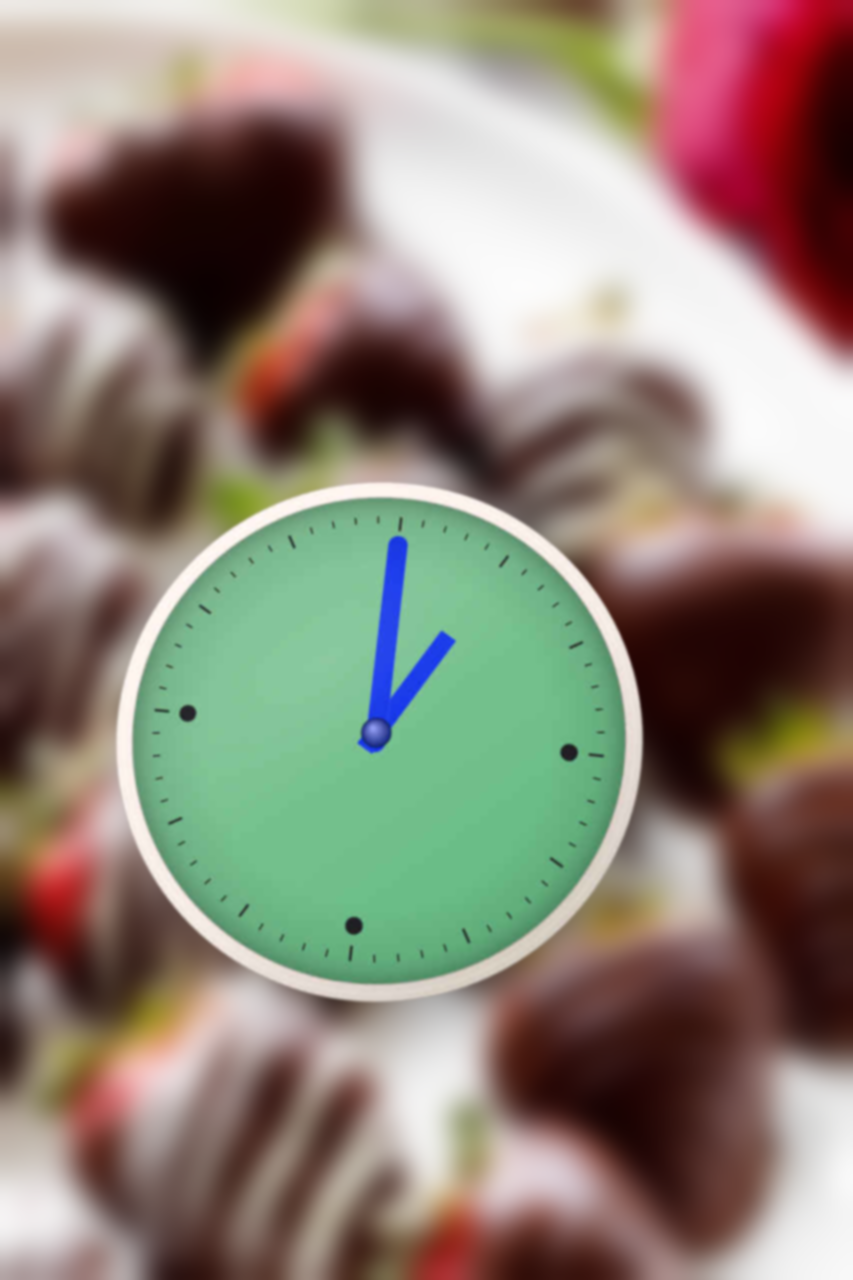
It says 1:00
